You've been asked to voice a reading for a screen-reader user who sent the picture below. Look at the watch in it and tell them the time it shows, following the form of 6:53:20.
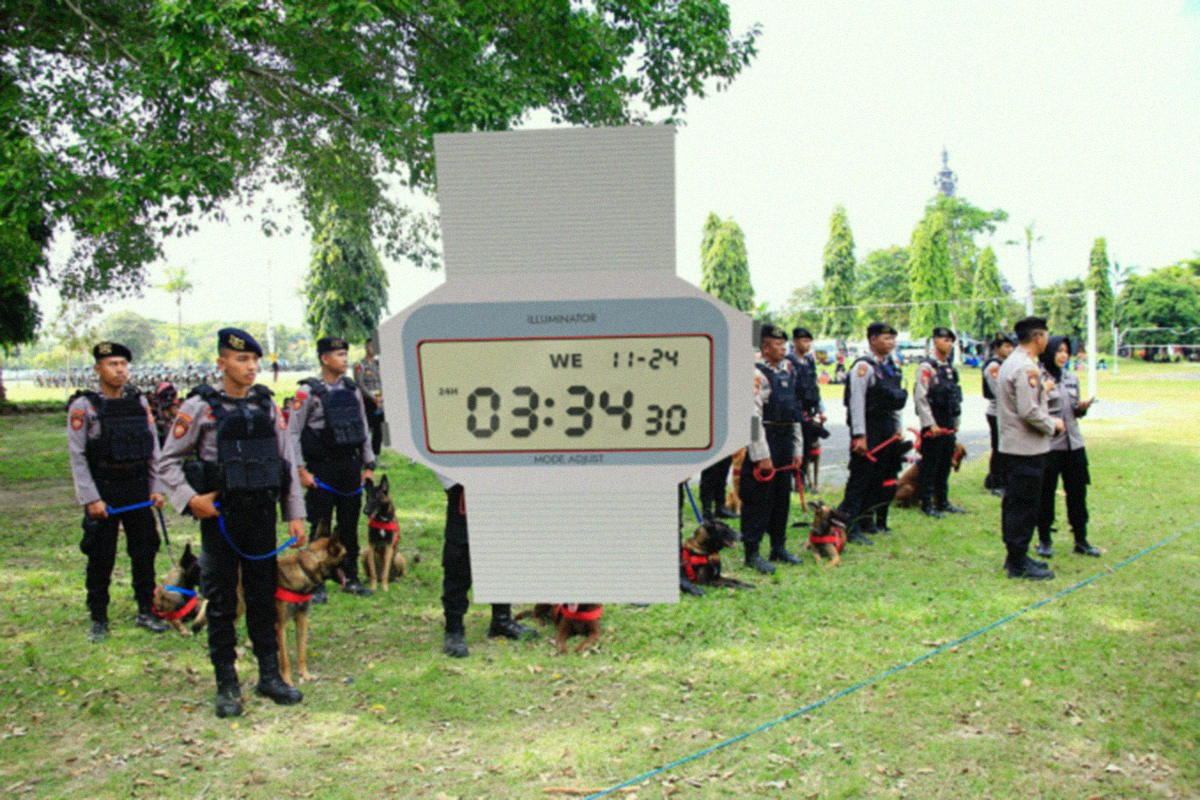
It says 3:34:30
